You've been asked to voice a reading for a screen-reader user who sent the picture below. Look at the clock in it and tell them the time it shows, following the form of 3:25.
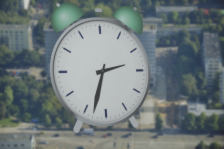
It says 2:33
